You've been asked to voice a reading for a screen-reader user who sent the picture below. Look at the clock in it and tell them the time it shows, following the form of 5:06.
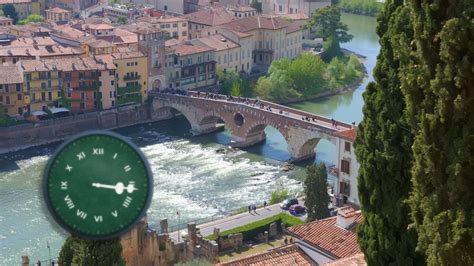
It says 3:16
